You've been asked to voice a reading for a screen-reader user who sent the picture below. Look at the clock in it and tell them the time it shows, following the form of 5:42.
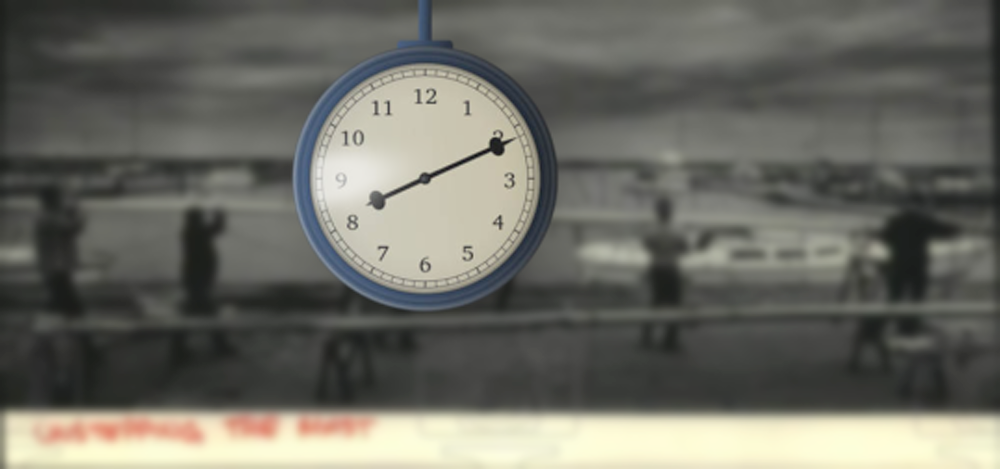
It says 8:11
